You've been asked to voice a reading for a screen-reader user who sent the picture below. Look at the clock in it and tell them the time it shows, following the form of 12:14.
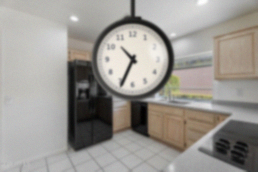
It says 10:34
